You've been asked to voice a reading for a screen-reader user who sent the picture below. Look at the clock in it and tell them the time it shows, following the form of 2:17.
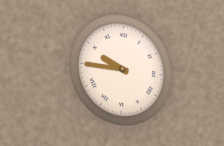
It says 9:45
